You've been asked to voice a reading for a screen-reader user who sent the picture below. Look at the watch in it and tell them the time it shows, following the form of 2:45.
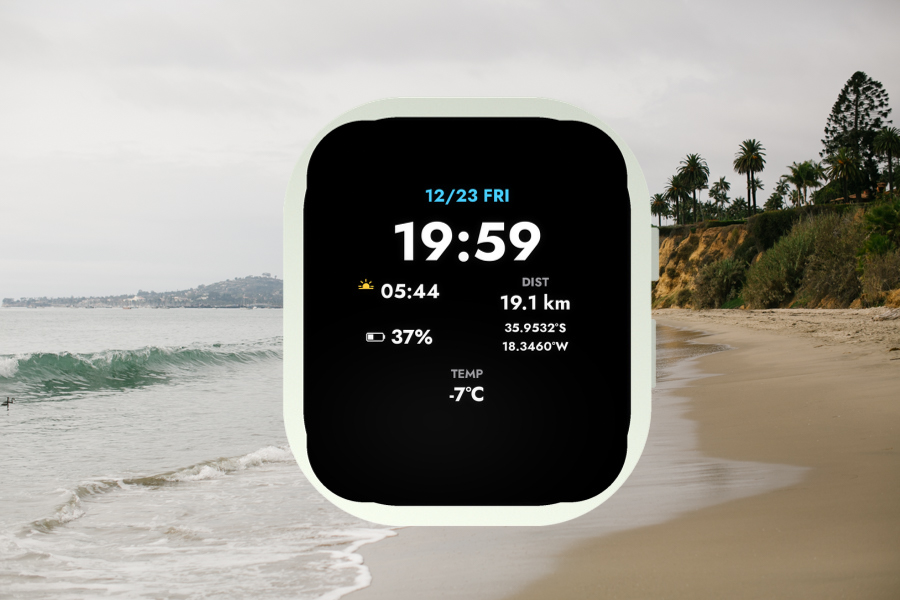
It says 19:59
